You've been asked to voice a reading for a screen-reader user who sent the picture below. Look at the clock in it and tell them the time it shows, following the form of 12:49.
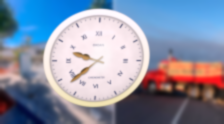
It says 9:38
